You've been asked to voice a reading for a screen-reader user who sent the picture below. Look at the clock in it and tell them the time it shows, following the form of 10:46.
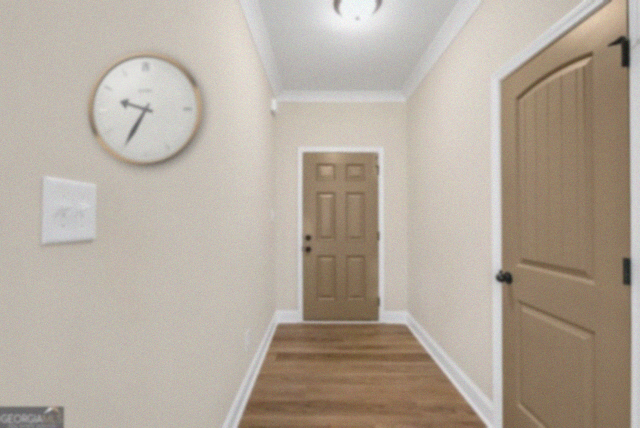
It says 9:35
